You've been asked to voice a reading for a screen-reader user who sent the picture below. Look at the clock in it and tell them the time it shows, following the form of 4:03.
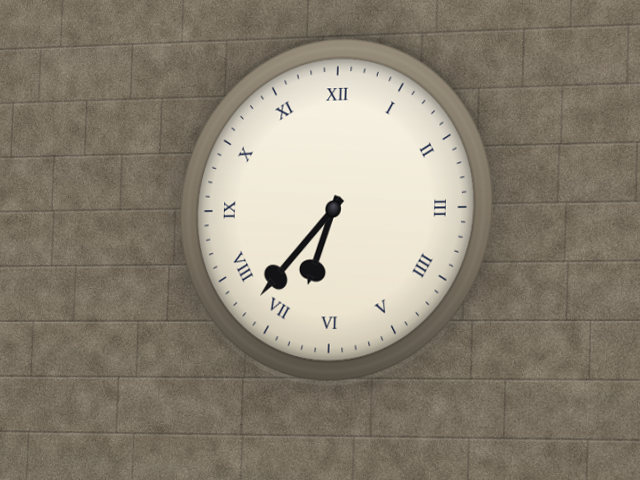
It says 6:37
